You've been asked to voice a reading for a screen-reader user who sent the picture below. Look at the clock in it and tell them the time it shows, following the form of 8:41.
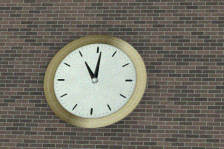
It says 11:01
